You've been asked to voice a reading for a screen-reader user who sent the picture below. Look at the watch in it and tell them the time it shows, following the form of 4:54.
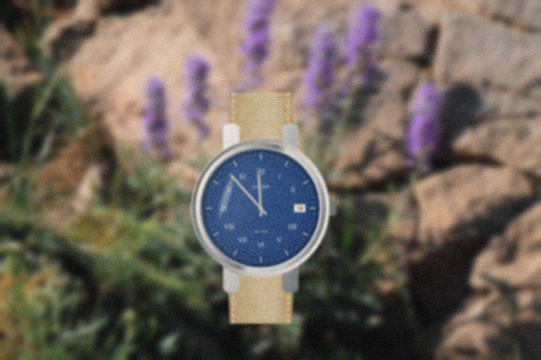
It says 11:53
